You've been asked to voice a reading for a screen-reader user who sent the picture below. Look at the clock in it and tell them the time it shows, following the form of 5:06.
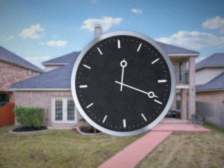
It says 12:19
